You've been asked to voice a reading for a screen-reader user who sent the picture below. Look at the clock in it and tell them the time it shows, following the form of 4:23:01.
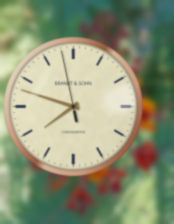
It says 7:47:58
